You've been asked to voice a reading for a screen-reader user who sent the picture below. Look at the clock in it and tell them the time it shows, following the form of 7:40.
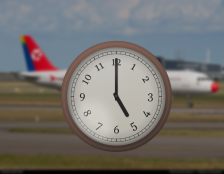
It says 5:00
